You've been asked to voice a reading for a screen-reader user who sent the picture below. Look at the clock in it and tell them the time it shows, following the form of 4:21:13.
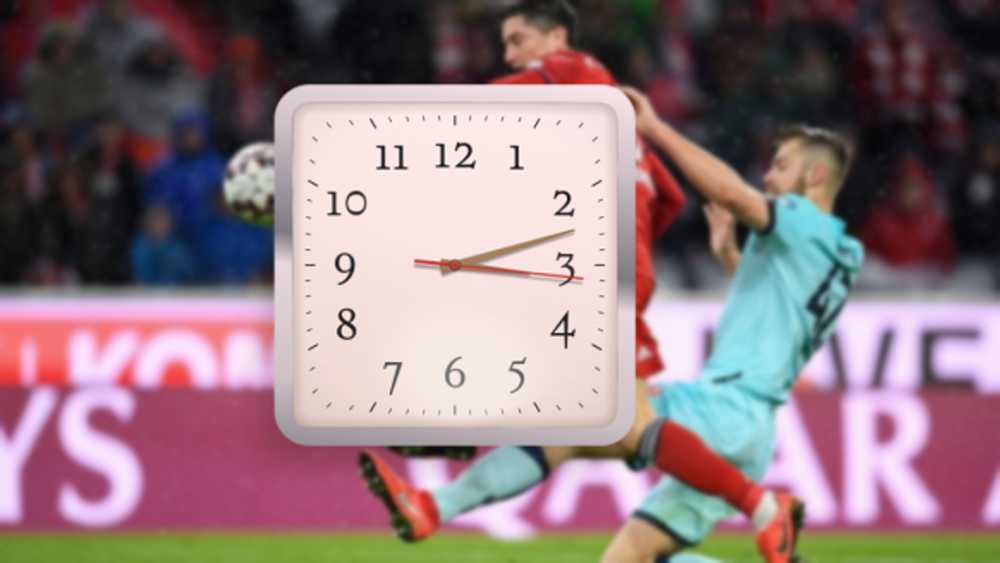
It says 3:12:16
